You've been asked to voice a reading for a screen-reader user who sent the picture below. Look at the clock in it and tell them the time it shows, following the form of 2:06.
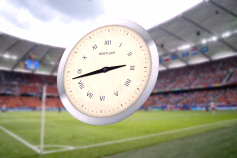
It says 2:43
